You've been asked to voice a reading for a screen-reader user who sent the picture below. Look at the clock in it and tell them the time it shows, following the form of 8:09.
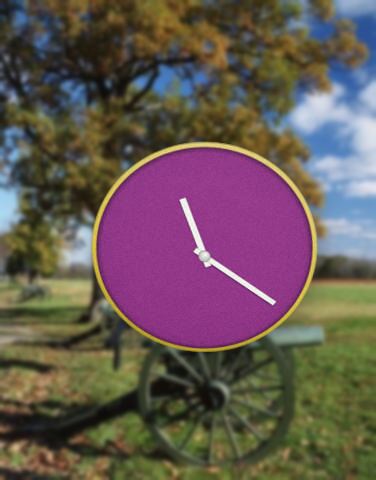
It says 11:21
